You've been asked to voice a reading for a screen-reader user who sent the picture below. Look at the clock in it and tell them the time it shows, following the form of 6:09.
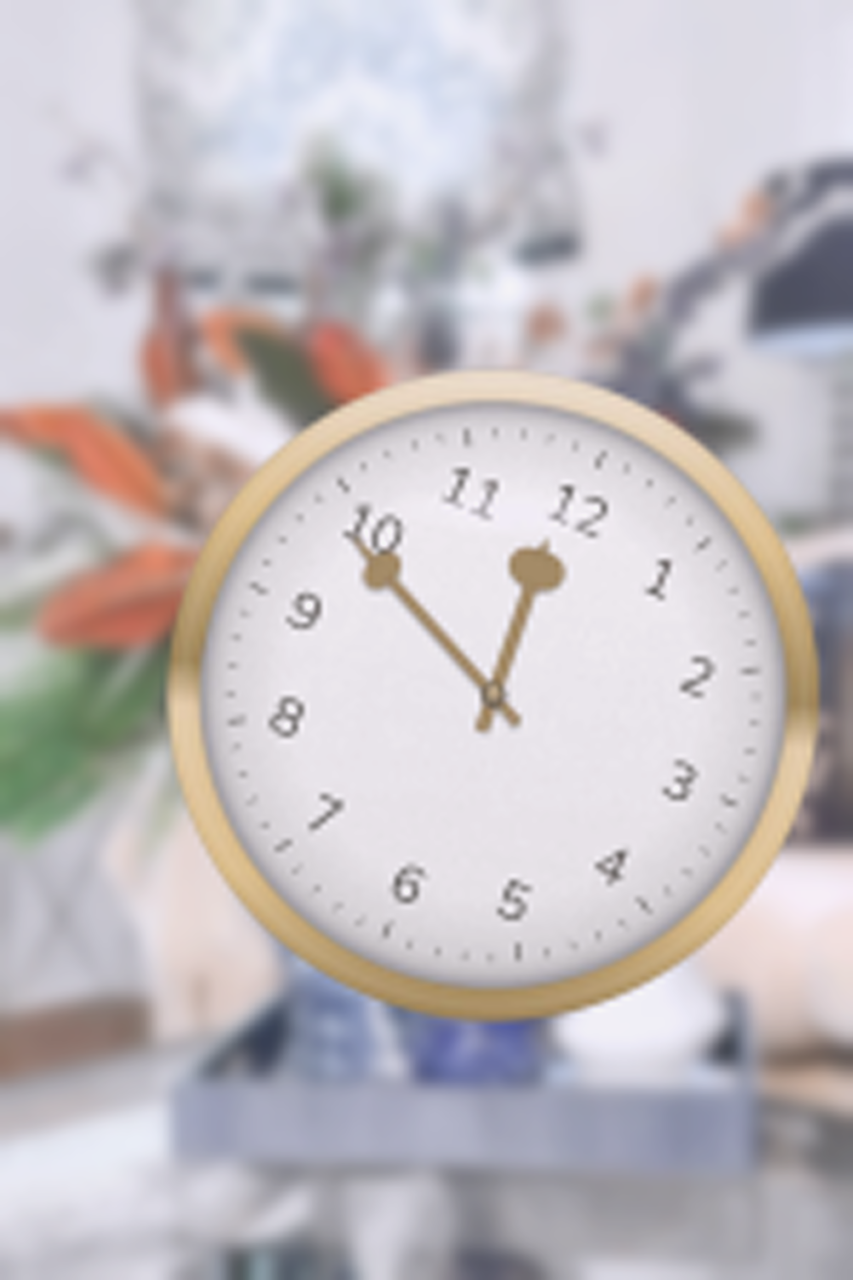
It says 11:49
